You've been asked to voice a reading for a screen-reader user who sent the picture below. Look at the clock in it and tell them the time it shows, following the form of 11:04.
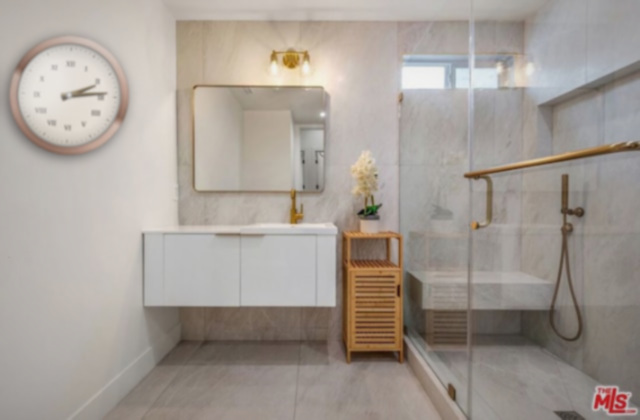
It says 2:14
